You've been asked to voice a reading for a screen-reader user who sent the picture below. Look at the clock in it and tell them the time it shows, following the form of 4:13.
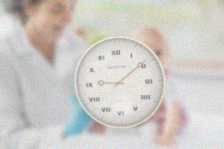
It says 9:09
